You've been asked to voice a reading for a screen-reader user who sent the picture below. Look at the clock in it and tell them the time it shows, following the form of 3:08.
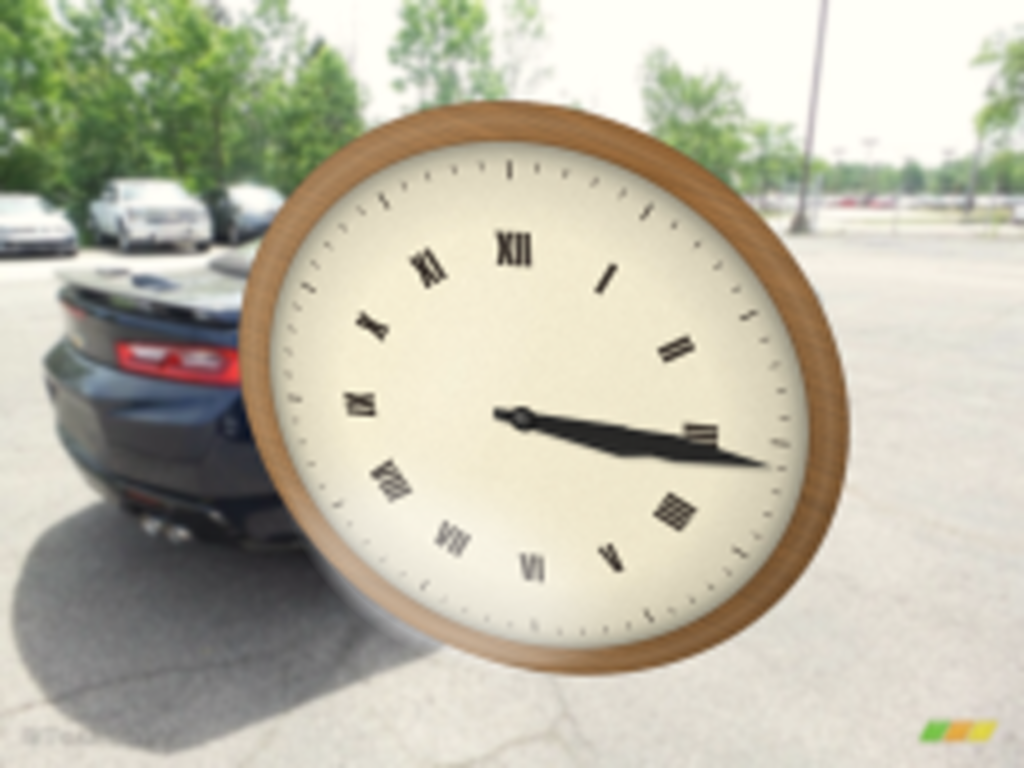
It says 3:16
